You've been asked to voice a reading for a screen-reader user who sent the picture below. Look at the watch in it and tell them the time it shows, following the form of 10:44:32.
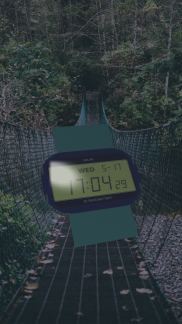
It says 17:04:29
